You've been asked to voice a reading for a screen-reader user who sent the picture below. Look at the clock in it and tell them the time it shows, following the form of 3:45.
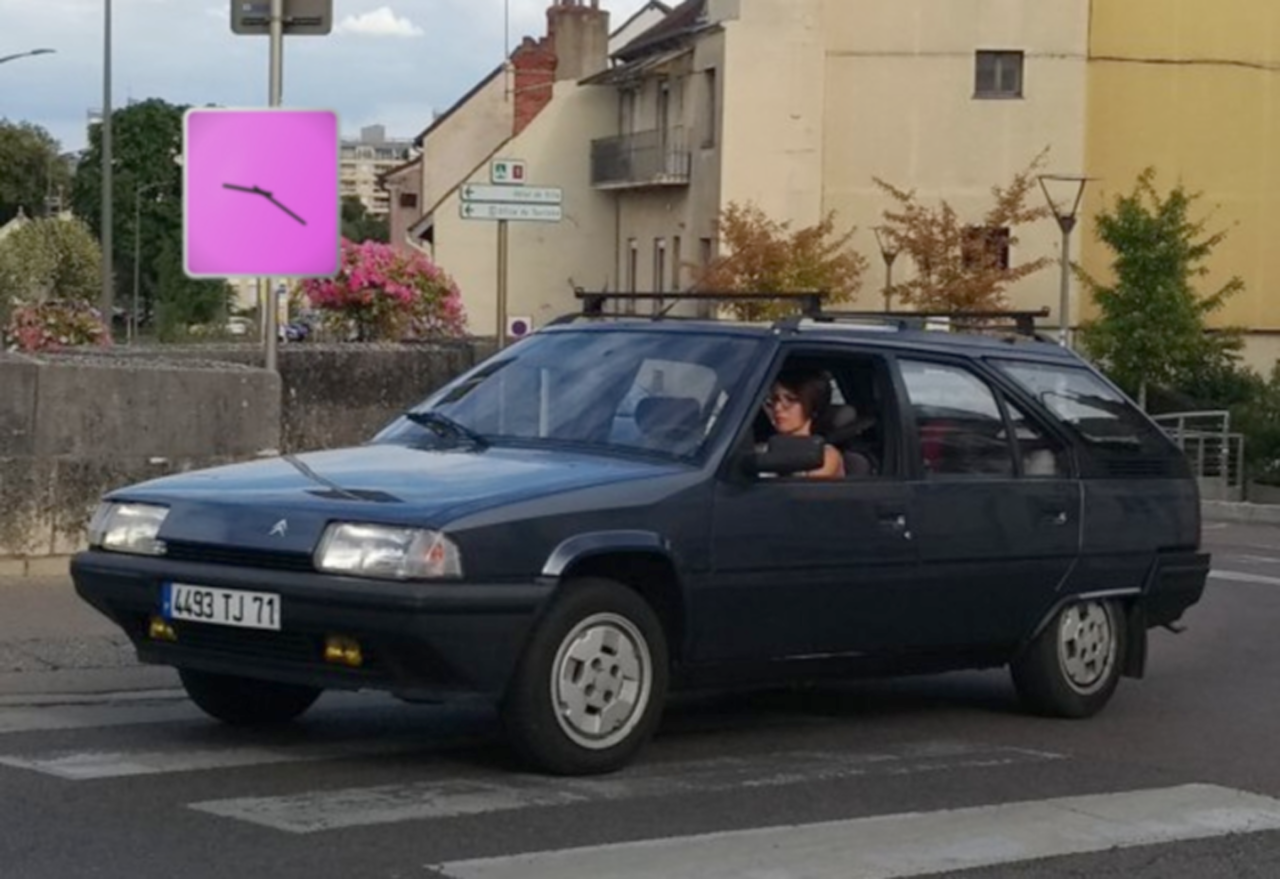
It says 9:21
